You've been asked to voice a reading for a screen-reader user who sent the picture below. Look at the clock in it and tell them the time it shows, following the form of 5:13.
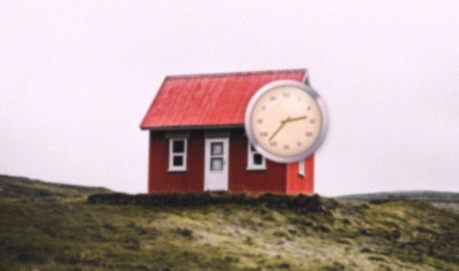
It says 2:37
